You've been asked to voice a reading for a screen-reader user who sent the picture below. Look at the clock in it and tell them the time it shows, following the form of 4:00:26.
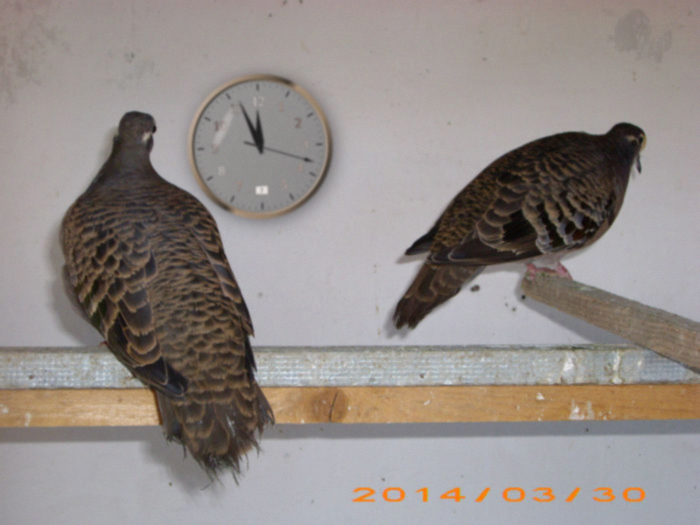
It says 11:56:18
